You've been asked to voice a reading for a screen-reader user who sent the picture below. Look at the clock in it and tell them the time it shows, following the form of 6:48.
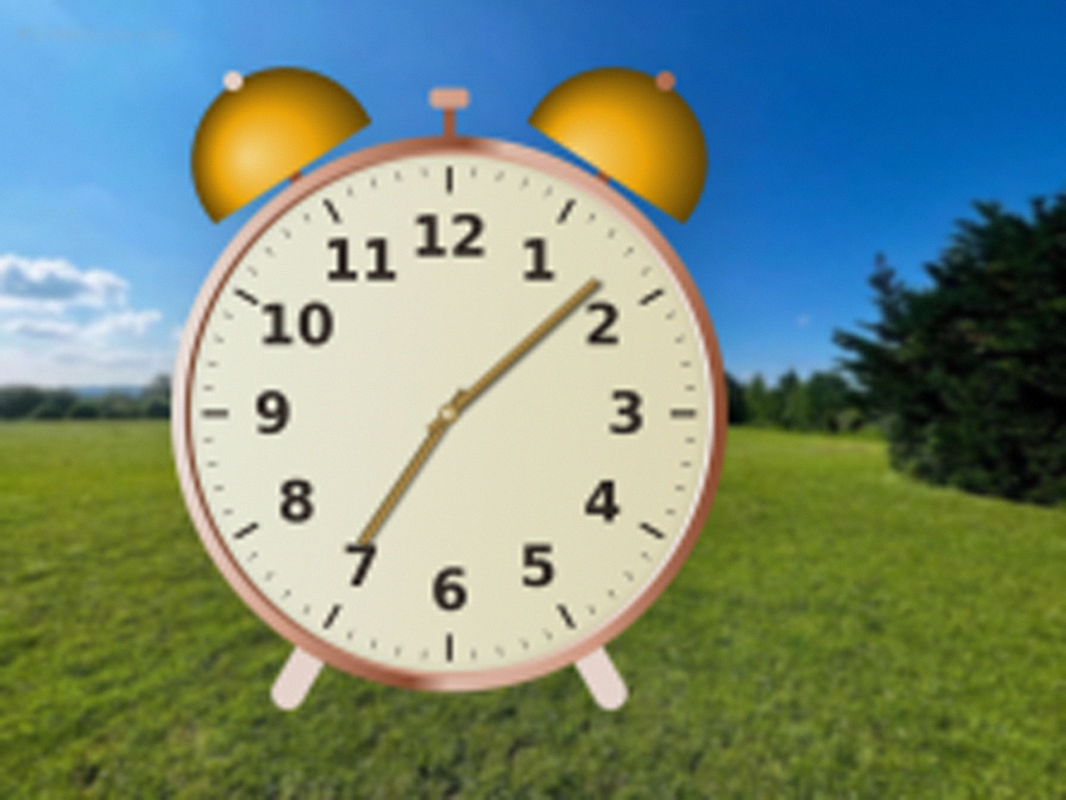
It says 7:08
